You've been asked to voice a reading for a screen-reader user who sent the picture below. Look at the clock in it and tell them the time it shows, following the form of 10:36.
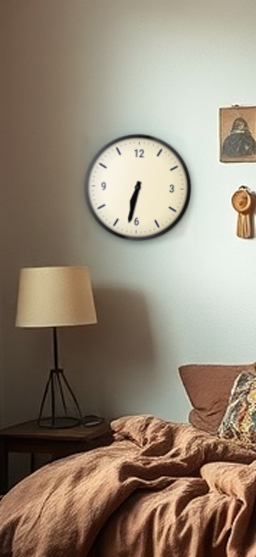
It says 6:32
